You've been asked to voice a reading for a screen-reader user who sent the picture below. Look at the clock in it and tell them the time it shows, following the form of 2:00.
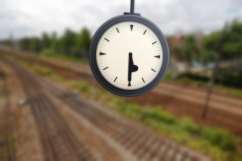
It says 5:30
